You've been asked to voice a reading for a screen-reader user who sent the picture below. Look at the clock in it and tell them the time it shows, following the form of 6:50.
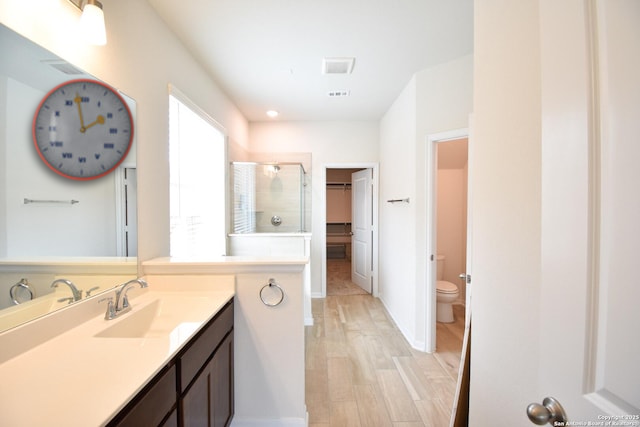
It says 1:58
